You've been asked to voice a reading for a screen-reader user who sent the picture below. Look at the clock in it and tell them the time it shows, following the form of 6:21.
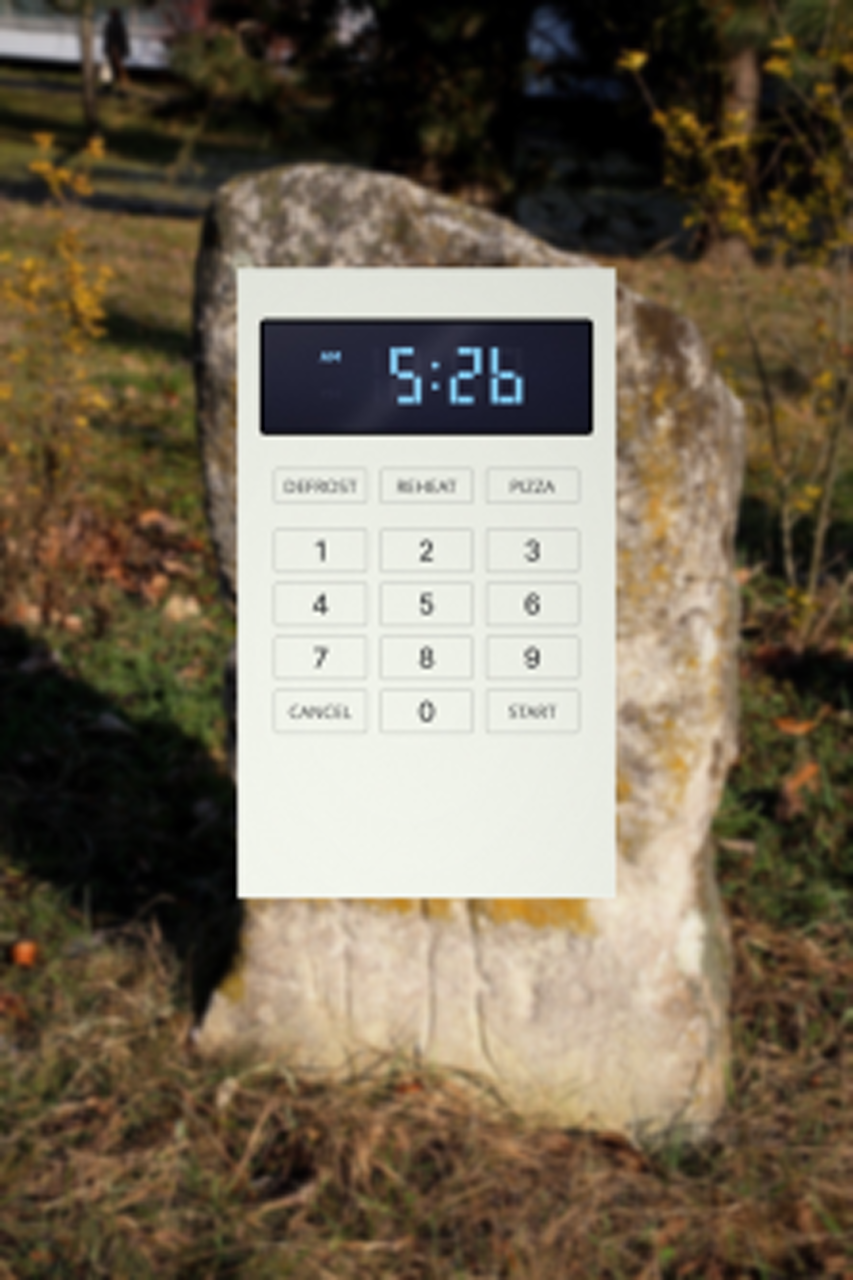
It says 5:26
